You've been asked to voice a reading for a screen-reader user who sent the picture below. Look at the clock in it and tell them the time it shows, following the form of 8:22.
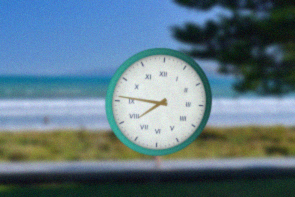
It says 7:46
